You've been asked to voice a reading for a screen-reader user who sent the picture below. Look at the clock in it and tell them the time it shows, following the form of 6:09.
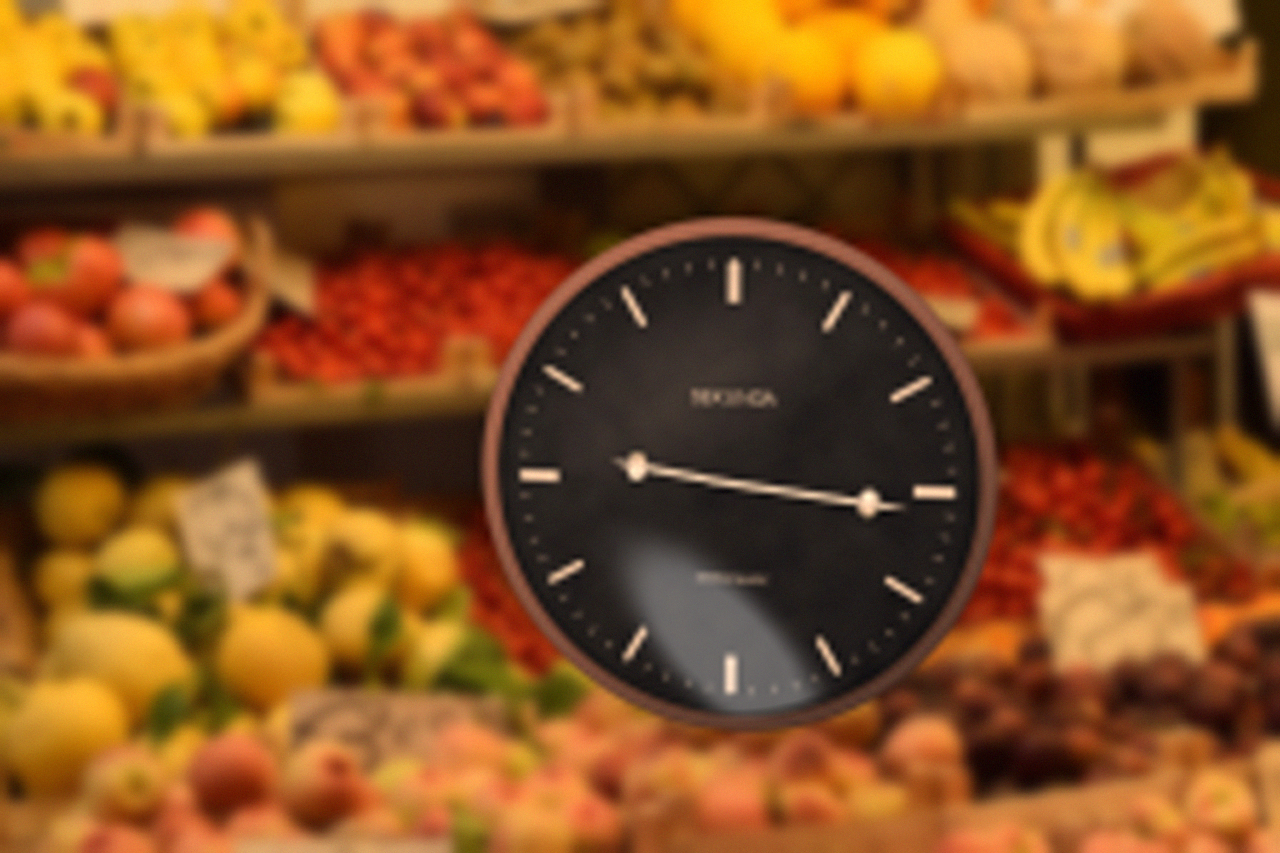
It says 9:16
